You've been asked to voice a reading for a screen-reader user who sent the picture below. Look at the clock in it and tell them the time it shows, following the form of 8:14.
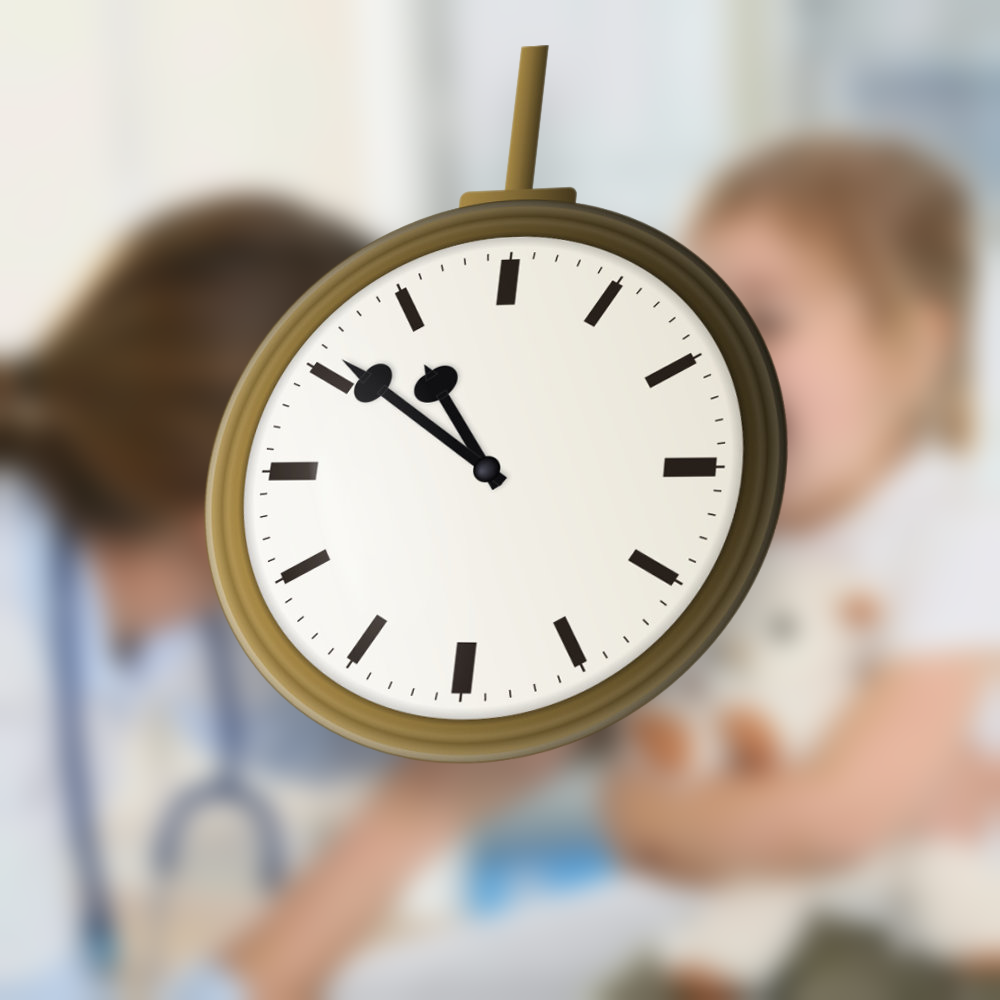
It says 10:51
